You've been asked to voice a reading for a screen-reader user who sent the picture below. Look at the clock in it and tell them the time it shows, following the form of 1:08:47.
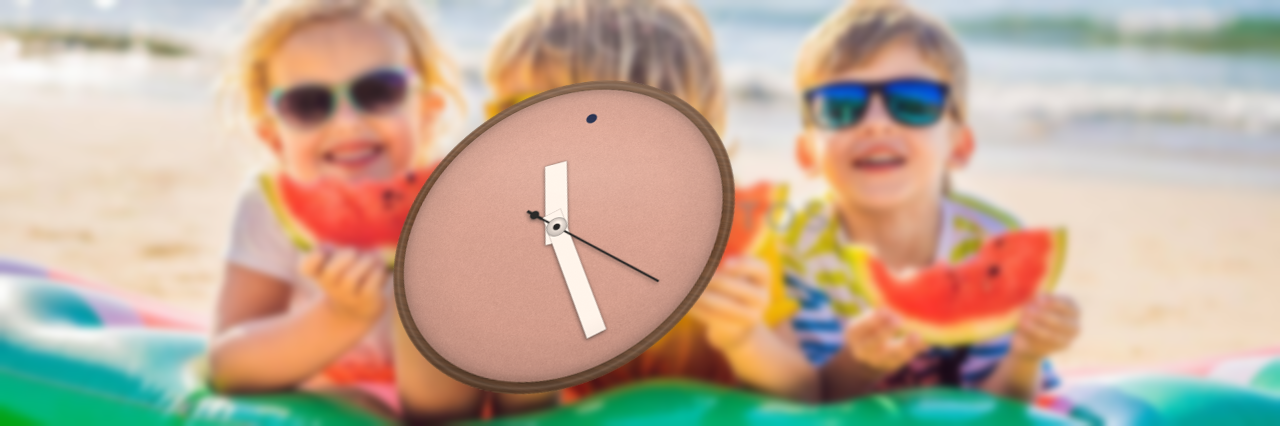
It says 11:24:19
